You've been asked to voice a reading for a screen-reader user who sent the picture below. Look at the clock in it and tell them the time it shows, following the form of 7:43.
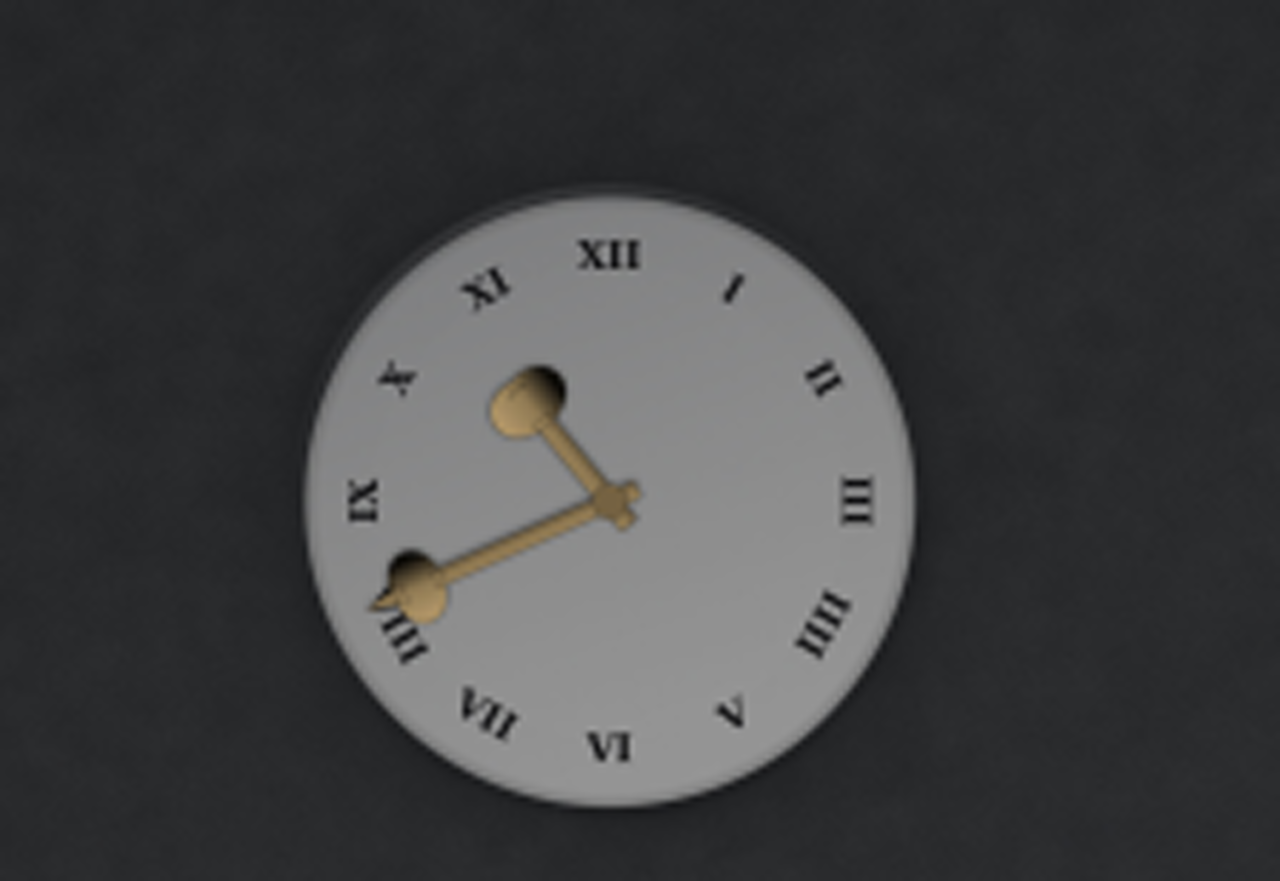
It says 10:41
